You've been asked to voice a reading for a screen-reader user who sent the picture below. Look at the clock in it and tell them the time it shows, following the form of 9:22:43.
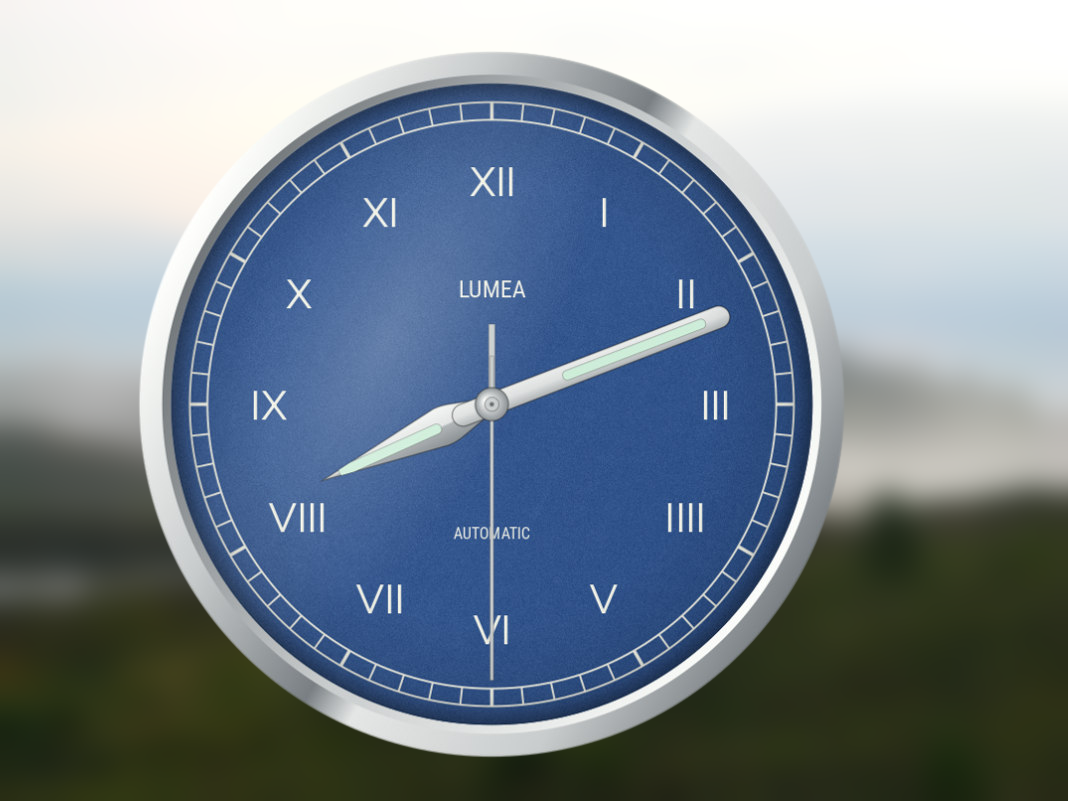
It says 8:11:30
